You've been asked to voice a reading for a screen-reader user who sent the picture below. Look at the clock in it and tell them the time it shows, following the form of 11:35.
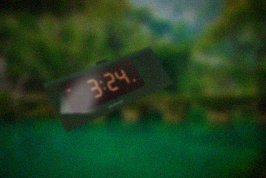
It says 3:24
